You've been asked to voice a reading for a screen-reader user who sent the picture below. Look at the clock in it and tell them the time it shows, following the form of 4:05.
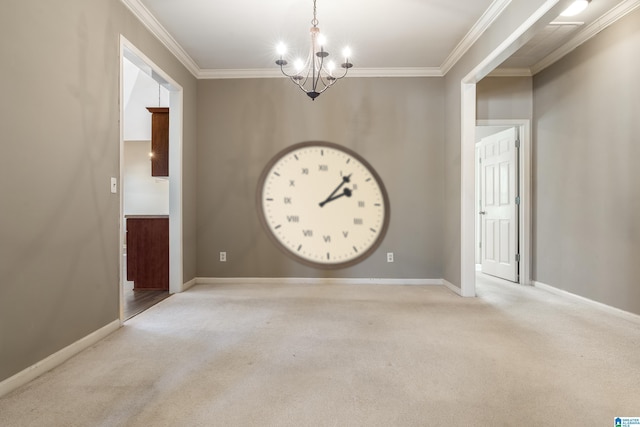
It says 2:07
